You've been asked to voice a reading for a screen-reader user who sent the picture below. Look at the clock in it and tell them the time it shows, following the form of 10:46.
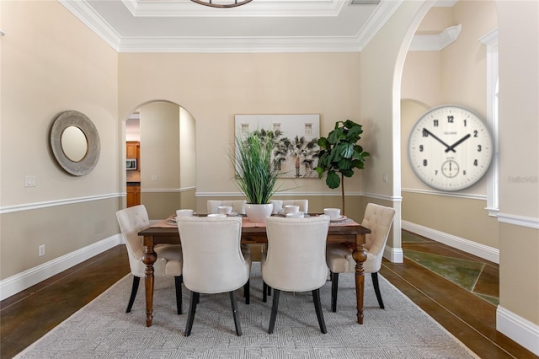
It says 1:51
